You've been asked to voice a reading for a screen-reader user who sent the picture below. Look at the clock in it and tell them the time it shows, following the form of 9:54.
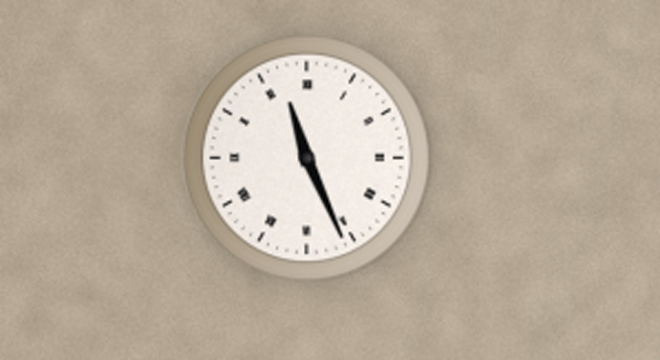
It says 11:26
